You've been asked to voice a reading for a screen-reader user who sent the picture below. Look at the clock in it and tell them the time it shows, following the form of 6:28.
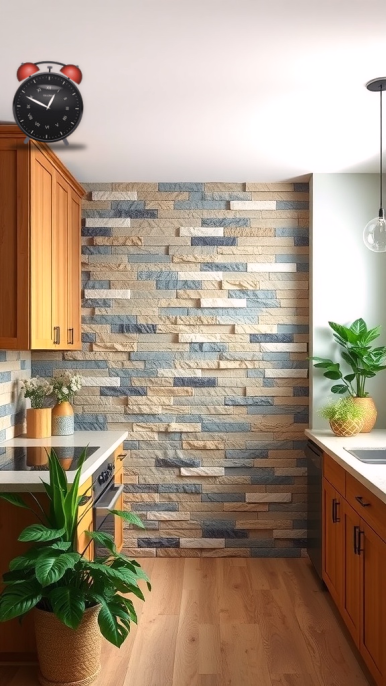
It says 12:49
